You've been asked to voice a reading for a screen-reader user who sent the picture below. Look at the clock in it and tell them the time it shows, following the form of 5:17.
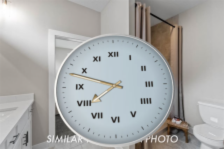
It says 7:48
